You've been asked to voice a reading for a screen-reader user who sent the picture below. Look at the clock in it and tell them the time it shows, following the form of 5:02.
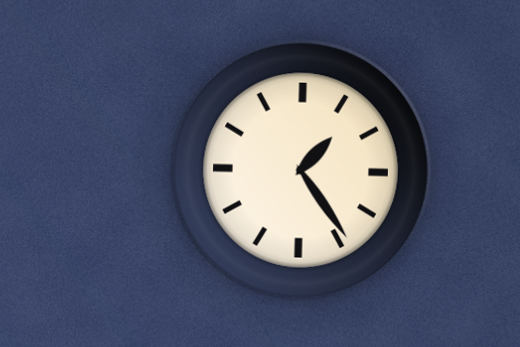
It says 1:24
